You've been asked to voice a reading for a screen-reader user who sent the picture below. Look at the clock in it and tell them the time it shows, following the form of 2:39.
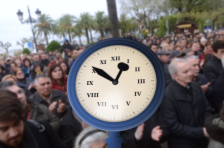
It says 12:51
